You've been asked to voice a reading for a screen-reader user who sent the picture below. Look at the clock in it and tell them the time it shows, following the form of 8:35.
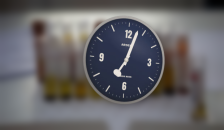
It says 7:03
